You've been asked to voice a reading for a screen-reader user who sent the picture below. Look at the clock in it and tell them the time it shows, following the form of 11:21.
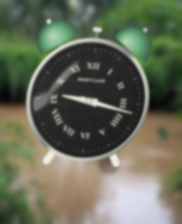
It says 9:17
